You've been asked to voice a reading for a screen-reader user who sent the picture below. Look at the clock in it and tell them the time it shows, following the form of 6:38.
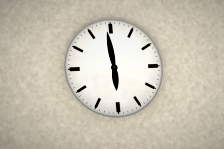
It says 5:59
